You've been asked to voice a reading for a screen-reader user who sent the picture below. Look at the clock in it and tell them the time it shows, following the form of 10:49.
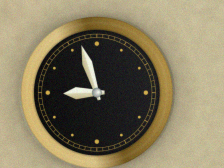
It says 8:57
